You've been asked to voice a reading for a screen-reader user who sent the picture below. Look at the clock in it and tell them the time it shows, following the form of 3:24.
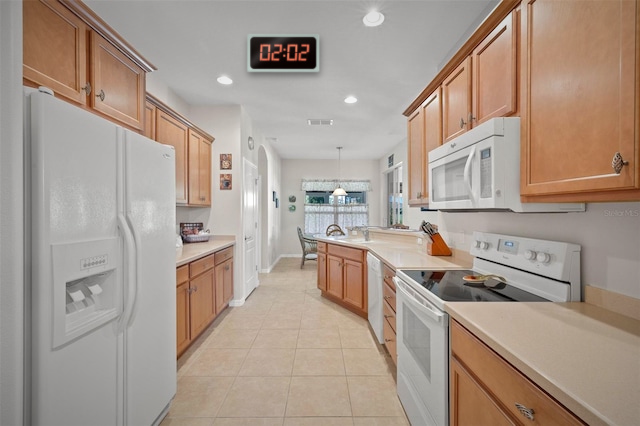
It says 2:02
